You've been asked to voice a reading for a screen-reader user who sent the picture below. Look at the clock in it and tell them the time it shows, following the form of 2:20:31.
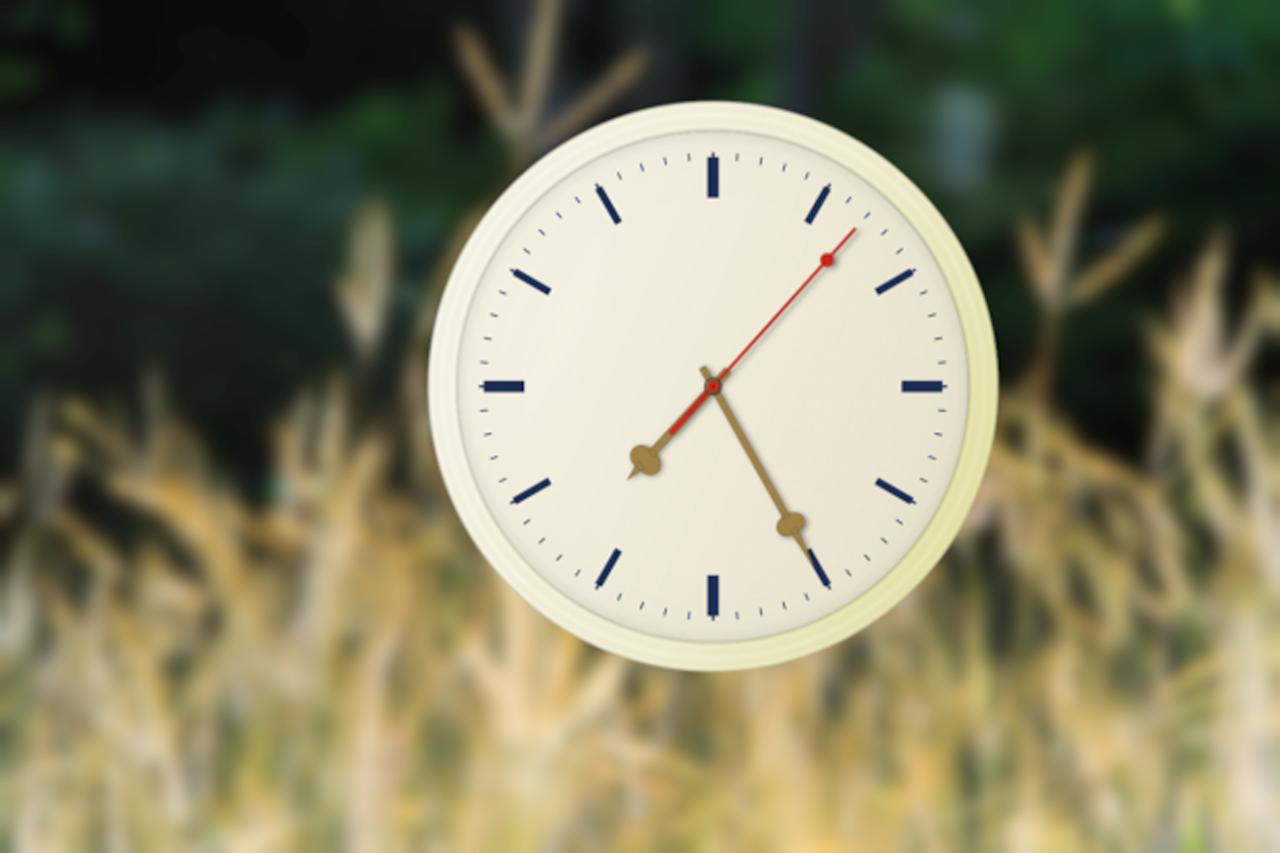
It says 7:25:07
